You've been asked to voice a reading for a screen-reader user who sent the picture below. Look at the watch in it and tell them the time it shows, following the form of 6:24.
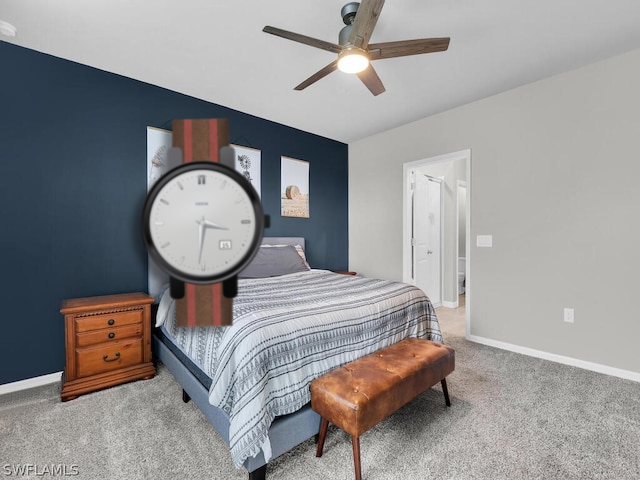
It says 3:31
